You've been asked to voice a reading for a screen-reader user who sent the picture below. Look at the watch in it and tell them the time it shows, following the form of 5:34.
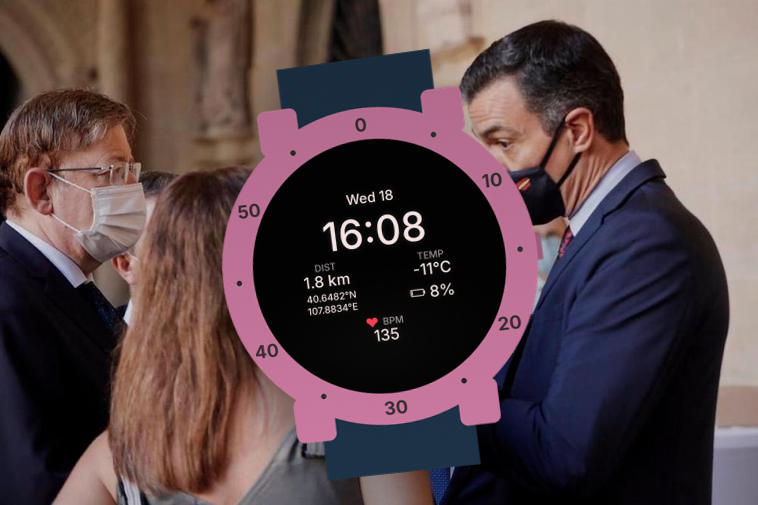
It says 16:08
